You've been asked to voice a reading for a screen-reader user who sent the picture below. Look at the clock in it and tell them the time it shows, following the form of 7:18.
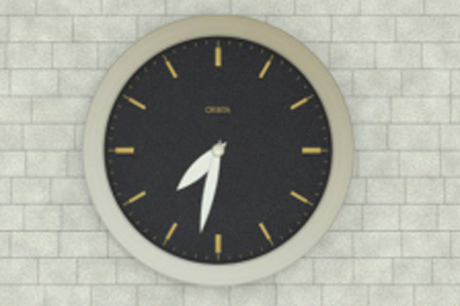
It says 7:32
